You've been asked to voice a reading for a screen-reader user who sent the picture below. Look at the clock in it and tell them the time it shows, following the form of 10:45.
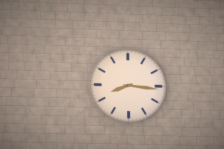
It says 8:16
